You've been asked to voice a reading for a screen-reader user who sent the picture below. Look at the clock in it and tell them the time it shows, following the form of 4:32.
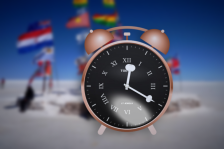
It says 12:20
